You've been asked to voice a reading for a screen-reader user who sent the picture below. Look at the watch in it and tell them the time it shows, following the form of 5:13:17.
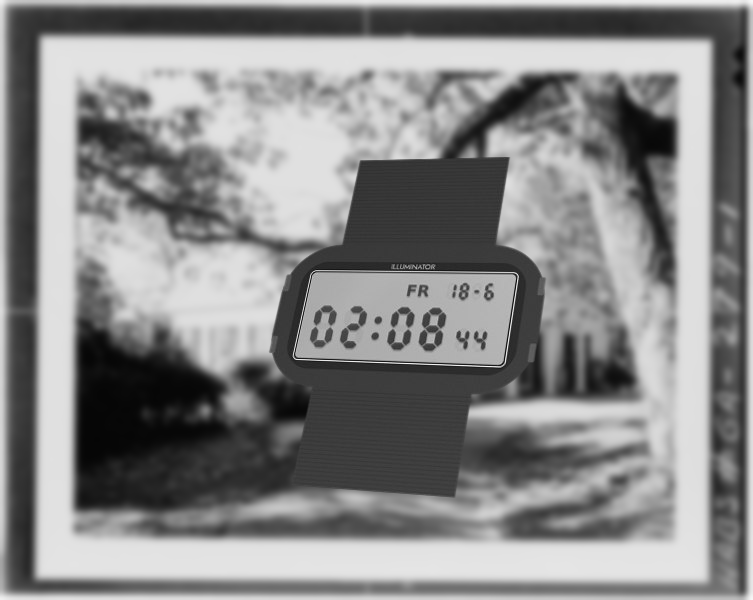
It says 2:08:44
